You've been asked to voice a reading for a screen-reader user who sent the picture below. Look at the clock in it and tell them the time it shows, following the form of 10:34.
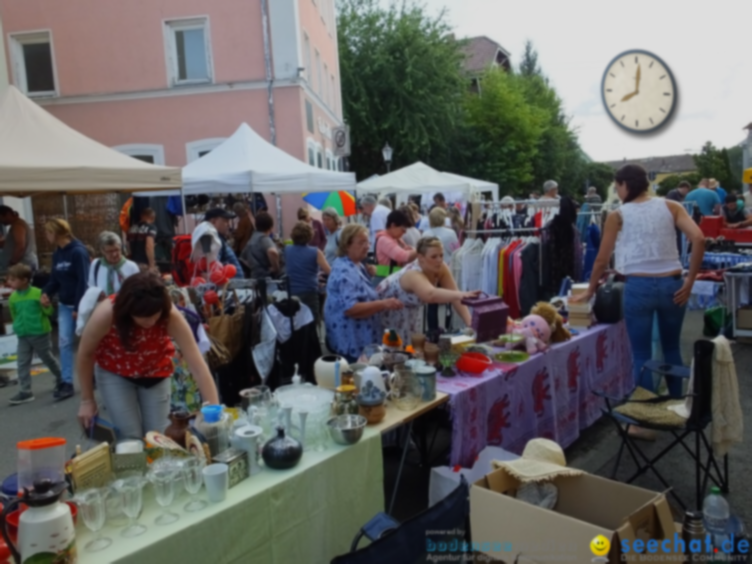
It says 8:01
